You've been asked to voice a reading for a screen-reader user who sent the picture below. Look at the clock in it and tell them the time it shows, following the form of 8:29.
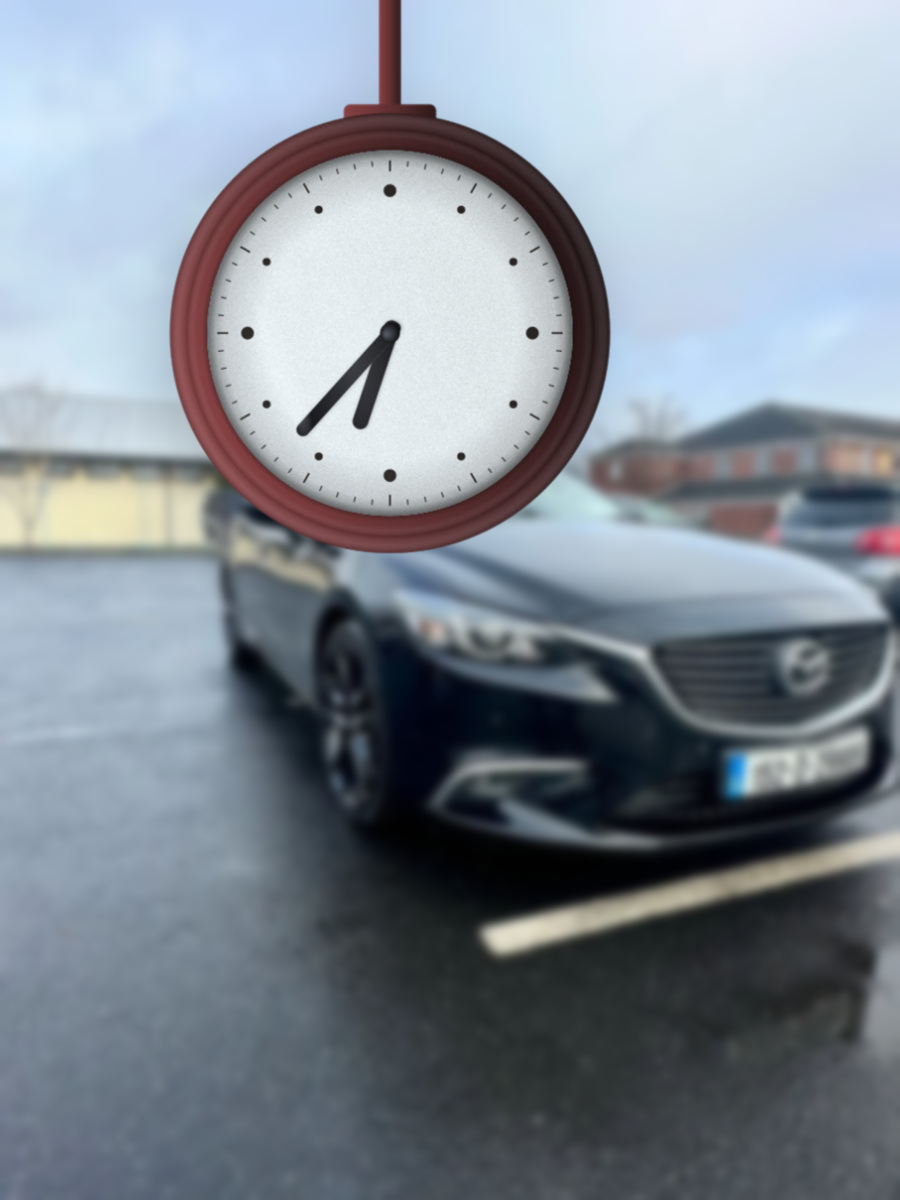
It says 6:37
